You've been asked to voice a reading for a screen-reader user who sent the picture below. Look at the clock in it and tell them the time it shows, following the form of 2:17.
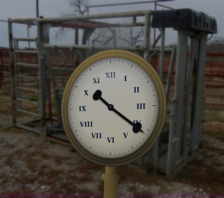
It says 10:21
